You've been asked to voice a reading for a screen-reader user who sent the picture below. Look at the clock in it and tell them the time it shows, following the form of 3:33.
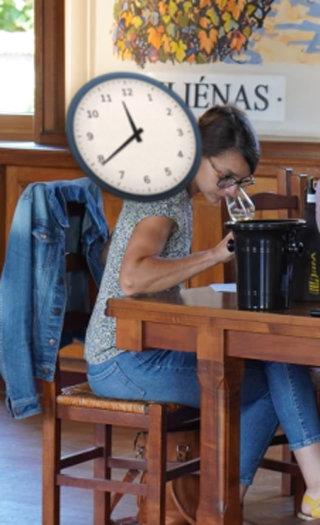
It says 11:39
